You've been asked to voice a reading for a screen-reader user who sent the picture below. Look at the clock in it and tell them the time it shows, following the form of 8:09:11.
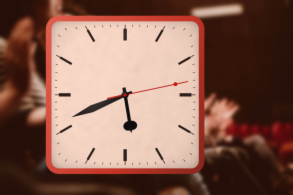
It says 5:41:13
